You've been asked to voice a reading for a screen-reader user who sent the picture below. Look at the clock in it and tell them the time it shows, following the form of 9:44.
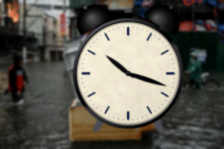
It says 10:18
